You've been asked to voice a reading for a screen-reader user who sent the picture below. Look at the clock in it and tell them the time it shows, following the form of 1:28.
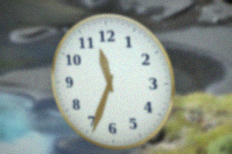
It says 11:34
